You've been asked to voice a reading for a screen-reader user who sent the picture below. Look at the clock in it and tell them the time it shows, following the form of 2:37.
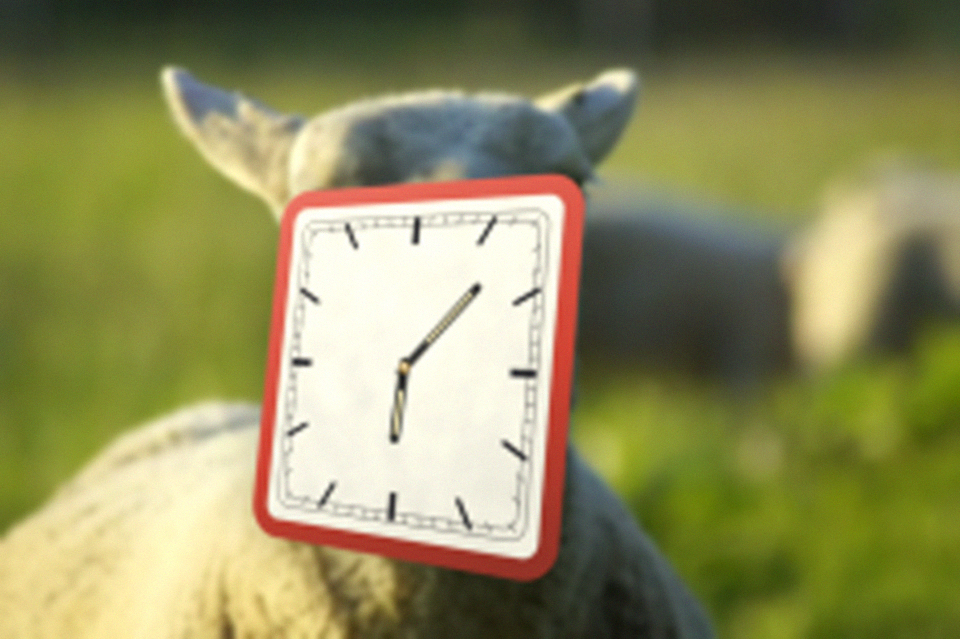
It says 6:07
